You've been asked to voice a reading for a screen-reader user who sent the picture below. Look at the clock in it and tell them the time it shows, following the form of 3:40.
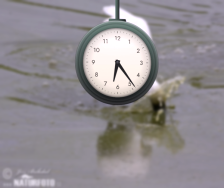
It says 6:24
